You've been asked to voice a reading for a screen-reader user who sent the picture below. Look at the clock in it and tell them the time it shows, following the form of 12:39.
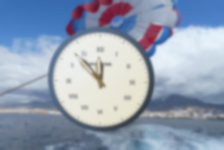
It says 11:53
